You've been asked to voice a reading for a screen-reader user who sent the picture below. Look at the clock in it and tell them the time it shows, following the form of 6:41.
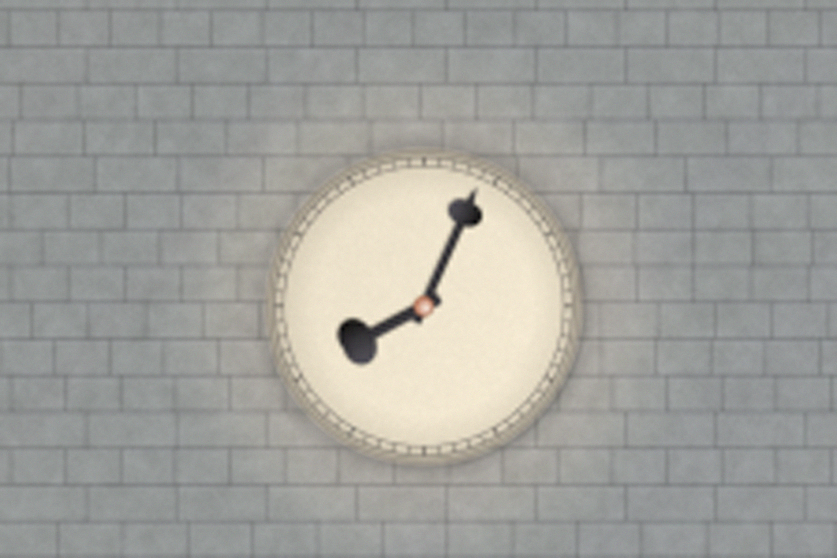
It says 8:04
